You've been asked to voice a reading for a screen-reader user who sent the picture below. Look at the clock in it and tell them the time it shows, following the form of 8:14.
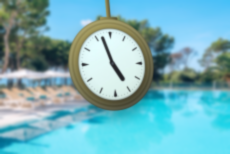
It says 4:57
